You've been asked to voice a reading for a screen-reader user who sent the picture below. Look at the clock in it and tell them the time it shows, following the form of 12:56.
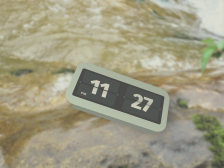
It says 11:27
